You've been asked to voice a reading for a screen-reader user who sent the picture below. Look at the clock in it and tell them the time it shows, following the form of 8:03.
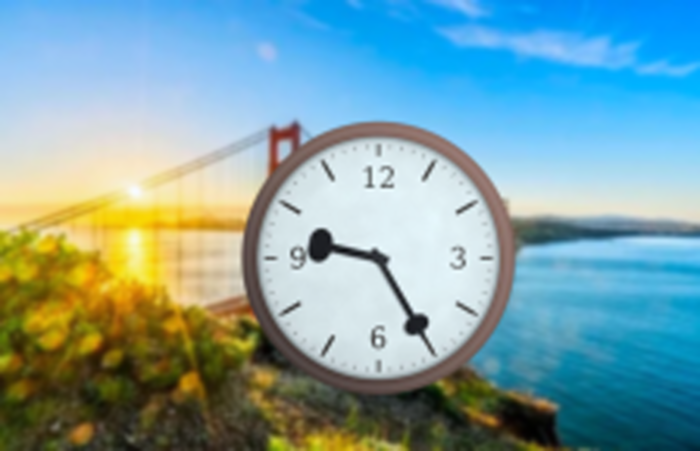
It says 9:25
